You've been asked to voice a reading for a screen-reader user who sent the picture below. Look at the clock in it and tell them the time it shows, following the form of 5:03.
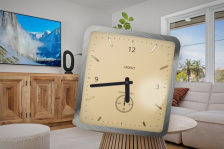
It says 5:43
